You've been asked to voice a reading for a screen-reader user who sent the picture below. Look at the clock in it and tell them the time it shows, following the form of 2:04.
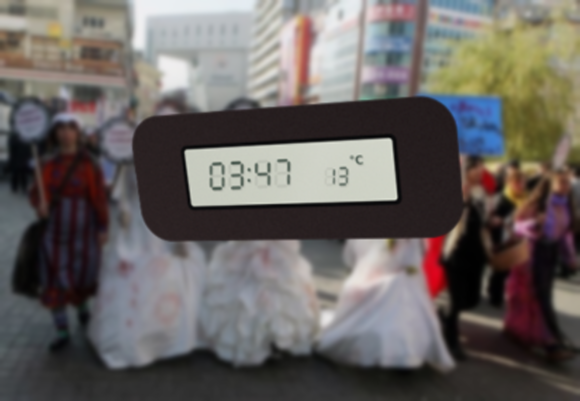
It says 3:47
